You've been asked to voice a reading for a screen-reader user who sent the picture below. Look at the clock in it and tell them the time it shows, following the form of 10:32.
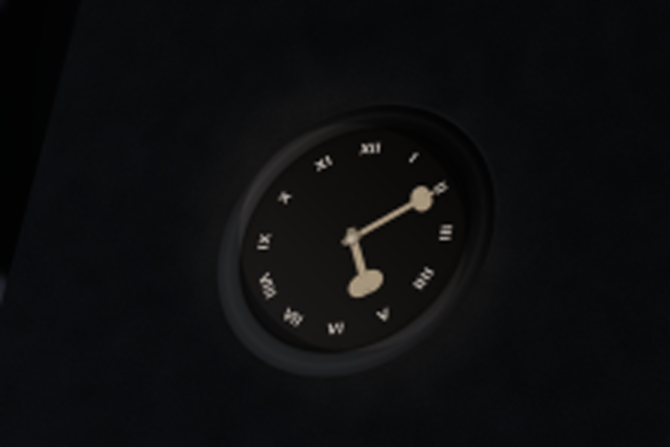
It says 5:10
